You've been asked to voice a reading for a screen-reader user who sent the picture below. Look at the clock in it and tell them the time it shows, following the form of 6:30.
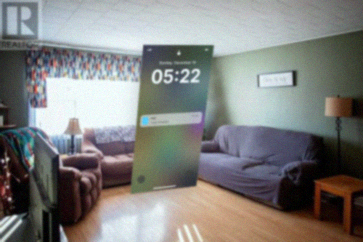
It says 5:22
